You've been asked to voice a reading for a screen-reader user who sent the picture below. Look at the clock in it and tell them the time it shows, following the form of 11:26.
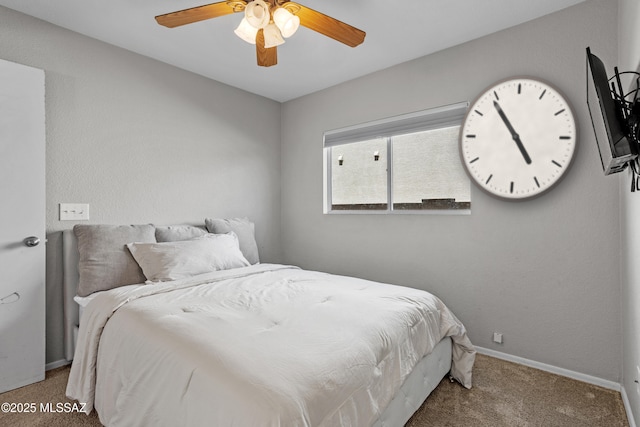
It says 4:54
